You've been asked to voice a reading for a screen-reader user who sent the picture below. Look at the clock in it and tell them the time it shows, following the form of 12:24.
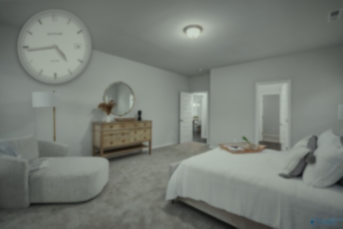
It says 4:44
